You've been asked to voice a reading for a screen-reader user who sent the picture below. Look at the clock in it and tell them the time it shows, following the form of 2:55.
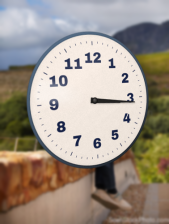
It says 3:16
